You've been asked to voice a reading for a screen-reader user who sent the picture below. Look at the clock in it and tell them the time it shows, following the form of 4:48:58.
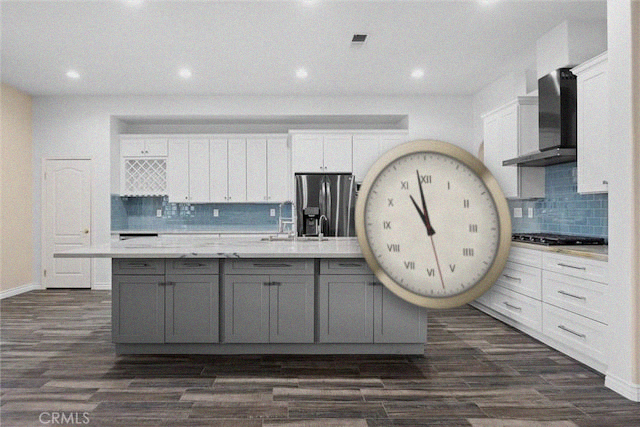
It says 10:58:28
